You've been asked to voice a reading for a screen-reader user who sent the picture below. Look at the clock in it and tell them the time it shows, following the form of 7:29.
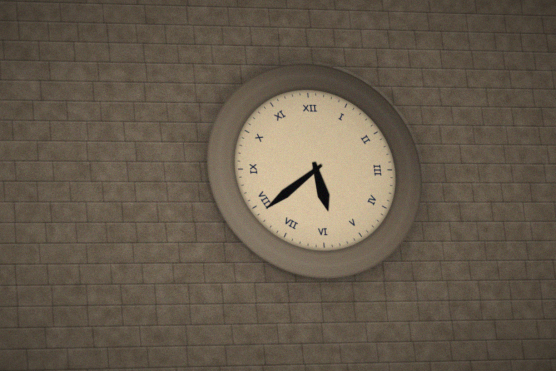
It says 5:39
